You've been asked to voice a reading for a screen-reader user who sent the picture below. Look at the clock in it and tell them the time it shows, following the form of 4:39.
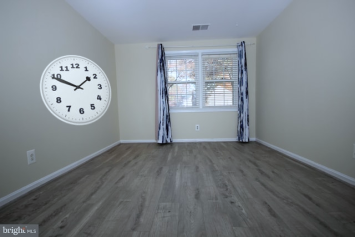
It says 1:49
